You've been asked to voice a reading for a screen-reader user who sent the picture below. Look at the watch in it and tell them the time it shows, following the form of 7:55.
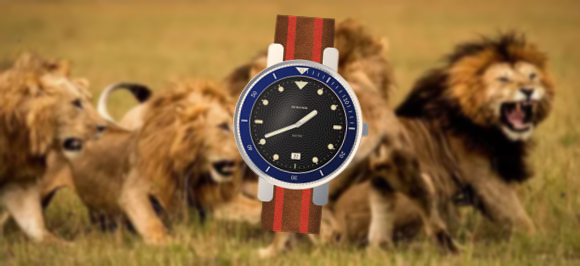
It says 1:41
